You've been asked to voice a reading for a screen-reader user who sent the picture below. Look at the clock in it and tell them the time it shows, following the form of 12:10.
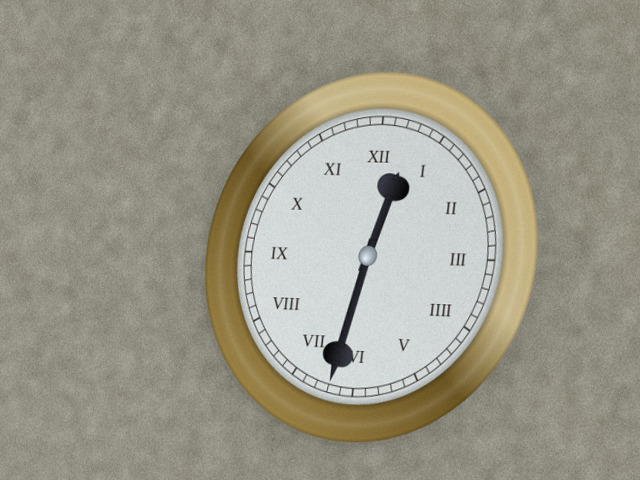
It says 12:32
